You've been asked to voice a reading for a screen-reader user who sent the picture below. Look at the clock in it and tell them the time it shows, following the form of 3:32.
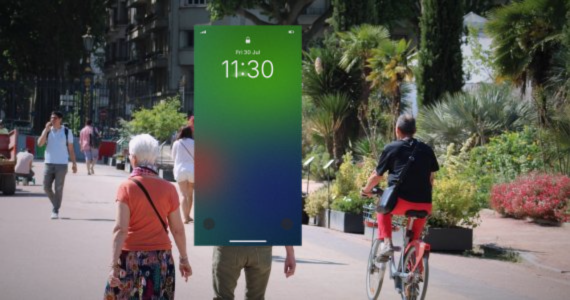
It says 11:30
